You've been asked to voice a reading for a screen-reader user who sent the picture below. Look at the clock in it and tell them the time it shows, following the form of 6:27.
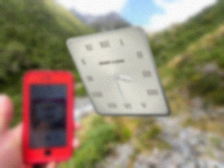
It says 3:30
